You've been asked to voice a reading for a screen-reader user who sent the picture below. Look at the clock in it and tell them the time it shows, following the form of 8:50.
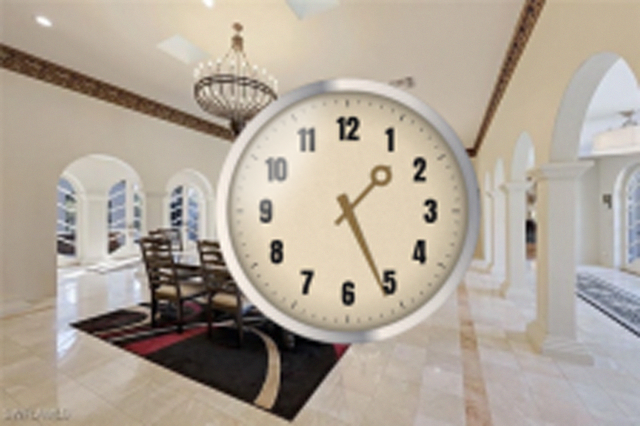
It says 1:26
